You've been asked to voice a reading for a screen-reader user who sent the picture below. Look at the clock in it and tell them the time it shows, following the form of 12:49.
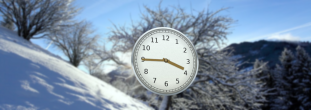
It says 3:45
